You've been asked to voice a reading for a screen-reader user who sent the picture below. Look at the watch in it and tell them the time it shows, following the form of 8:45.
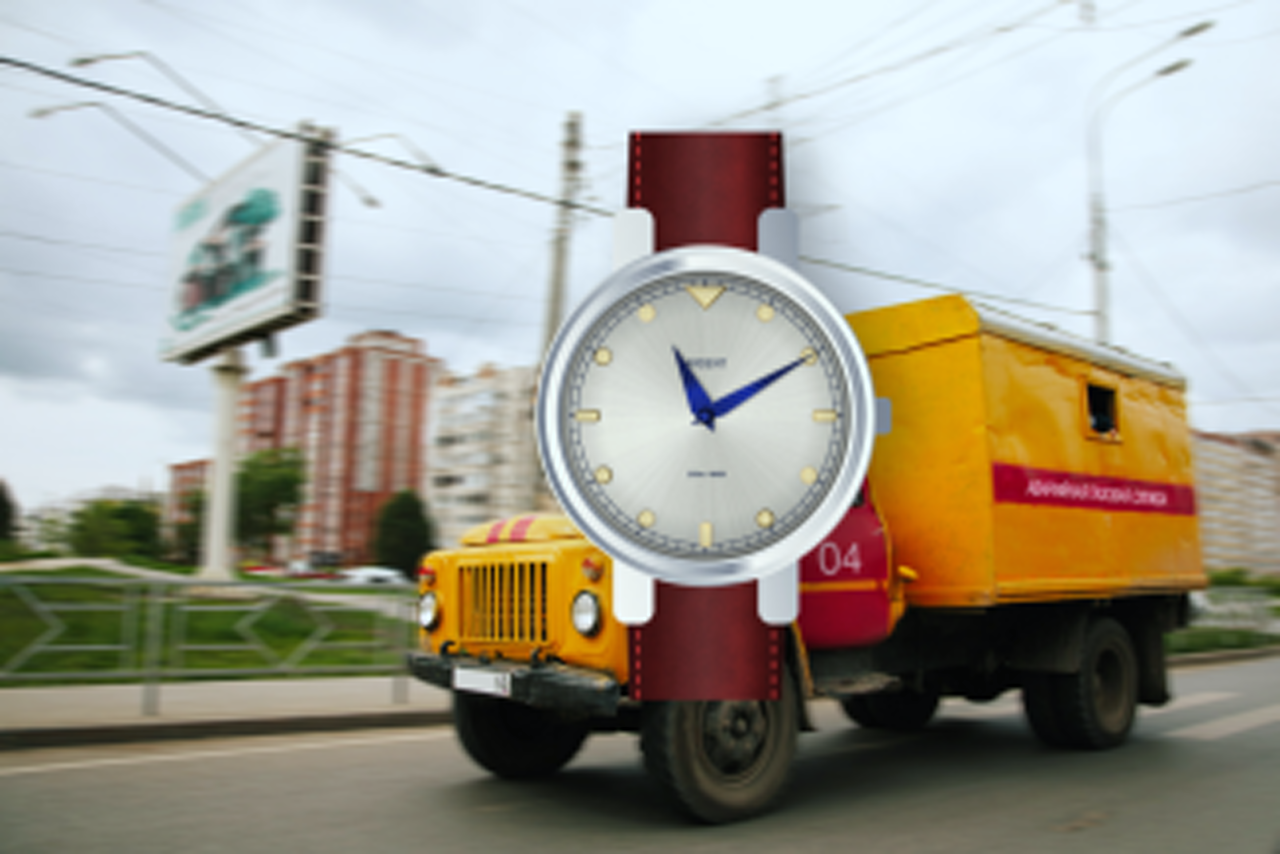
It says 11:10
